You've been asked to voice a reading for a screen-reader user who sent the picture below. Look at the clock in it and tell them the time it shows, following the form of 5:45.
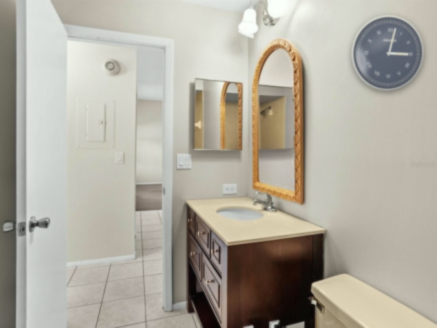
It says 3:02
